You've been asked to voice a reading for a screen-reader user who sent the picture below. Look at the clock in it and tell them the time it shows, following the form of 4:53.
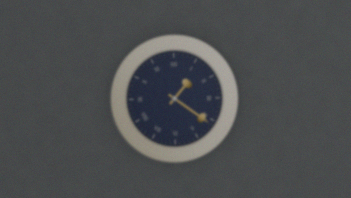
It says 1:21
